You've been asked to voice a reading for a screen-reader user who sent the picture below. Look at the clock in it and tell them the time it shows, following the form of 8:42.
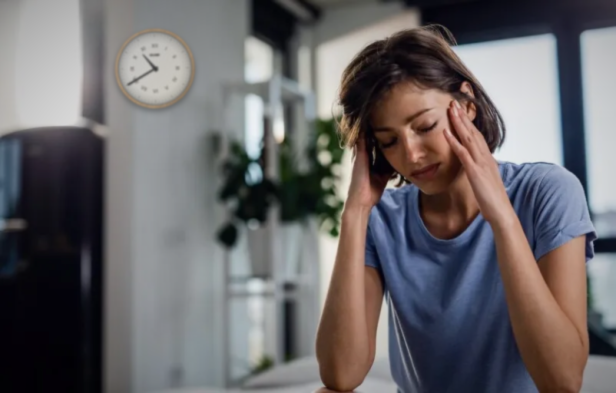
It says 10:40
